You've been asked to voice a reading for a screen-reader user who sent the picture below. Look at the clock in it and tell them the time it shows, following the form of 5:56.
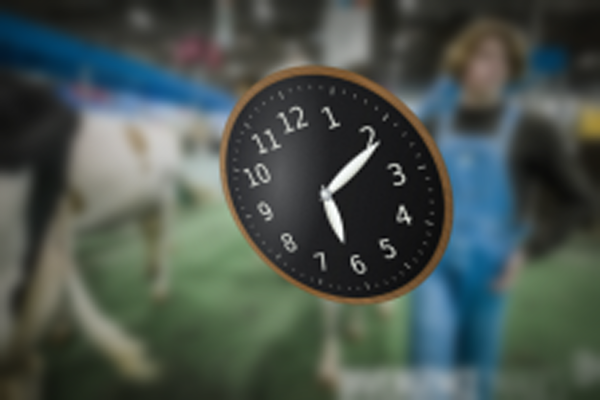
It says 6:11
